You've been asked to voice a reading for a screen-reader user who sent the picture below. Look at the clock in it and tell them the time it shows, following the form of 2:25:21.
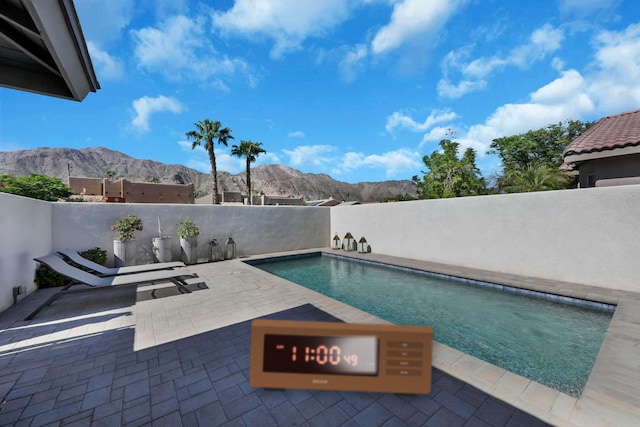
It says 11:00:49
